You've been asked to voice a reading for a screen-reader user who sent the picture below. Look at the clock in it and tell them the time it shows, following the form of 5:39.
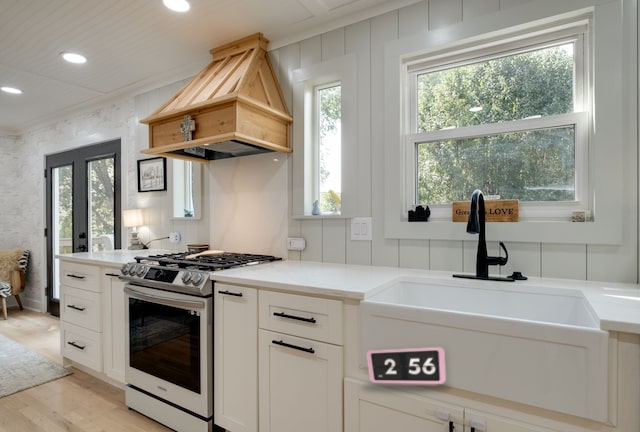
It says 2:56
